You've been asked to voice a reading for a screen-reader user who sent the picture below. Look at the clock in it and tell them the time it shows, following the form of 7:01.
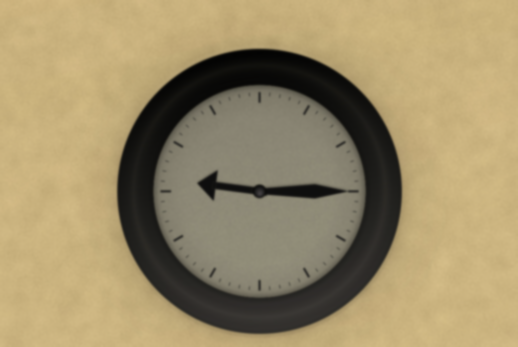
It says 9:15
